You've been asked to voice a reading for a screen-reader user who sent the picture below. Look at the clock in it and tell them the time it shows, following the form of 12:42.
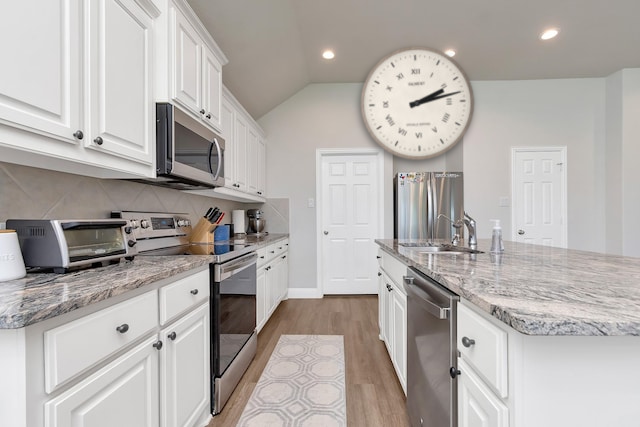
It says 2:13
